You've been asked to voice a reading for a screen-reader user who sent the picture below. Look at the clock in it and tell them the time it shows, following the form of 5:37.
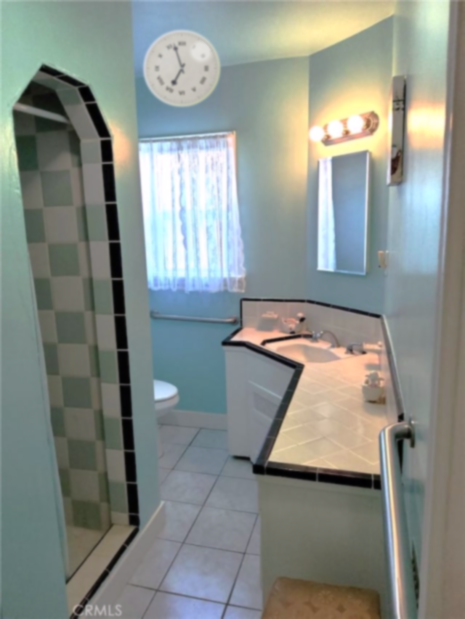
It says 6:57
